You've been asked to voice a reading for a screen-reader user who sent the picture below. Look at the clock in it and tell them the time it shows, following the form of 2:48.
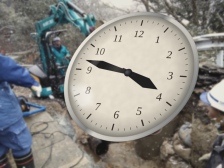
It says 3:47
